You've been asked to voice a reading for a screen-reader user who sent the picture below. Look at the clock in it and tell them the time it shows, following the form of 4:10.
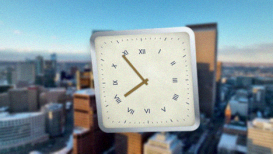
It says 7:54
